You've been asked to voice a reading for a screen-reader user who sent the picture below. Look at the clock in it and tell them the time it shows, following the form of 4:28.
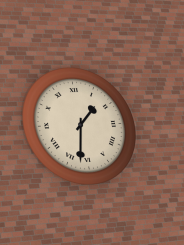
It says 1:32
